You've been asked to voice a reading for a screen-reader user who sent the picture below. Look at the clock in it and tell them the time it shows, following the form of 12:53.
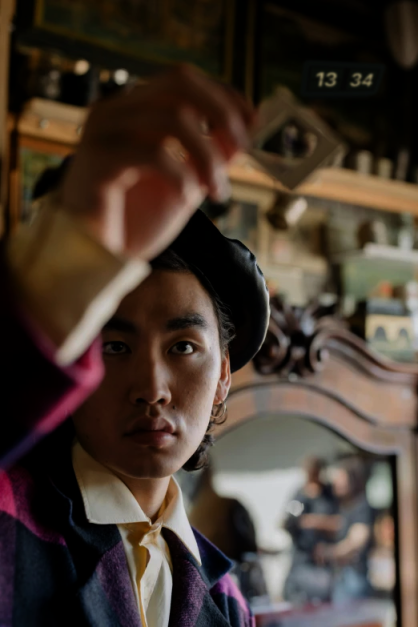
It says 13:34
